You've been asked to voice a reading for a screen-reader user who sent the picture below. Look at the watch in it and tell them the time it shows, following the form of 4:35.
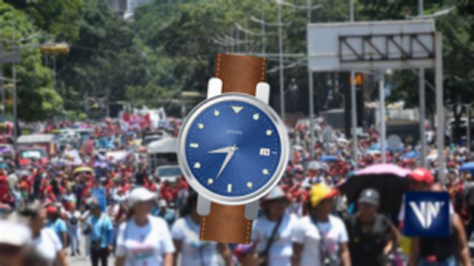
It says 8:34
